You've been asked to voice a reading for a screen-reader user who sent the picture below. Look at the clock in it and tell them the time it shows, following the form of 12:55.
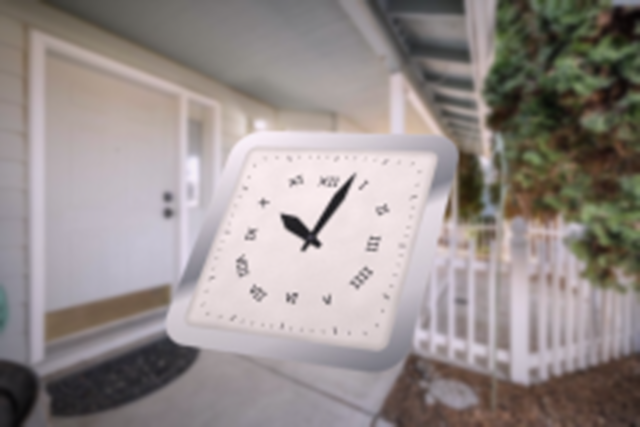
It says 10:03
